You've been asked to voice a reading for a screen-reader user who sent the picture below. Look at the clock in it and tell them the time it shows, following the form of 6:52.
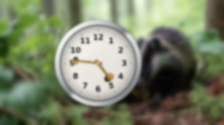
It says 4:46
